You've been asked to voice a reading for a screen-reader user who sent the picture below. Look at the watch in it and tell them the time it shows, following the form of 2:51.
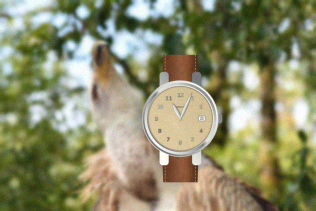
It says 11:04
